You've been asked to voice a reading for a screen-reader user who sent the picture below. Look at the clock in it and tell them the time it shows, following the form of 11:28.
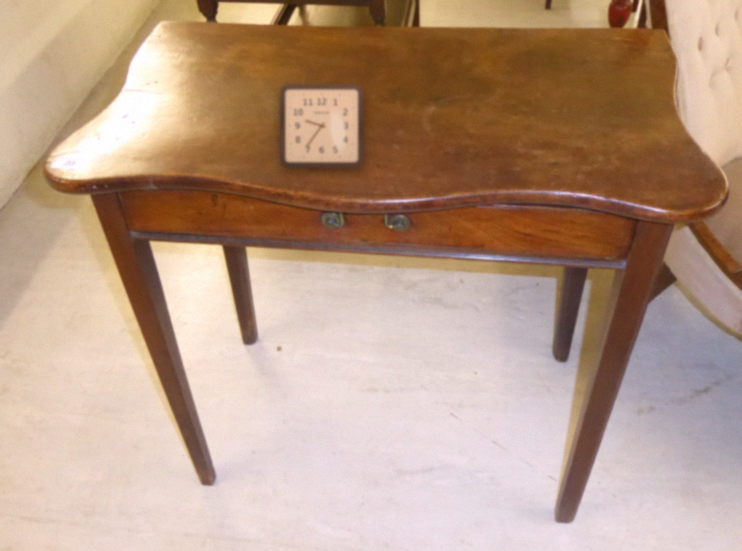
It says 9:36
